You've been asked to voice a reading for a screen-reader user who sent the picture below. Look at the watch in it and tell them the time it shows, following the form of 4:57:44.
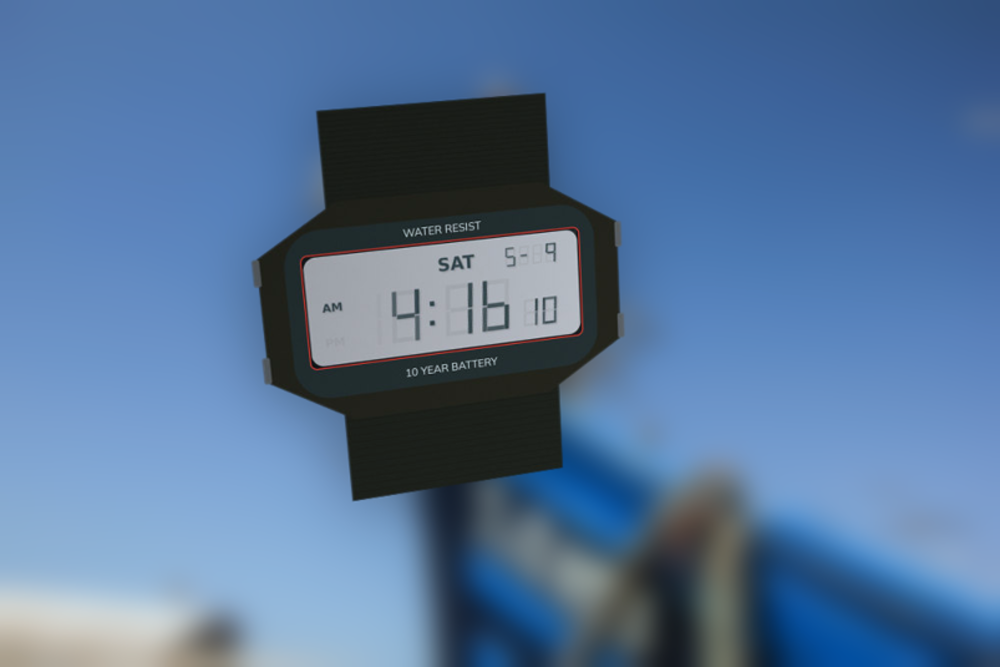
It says 4:16:10
